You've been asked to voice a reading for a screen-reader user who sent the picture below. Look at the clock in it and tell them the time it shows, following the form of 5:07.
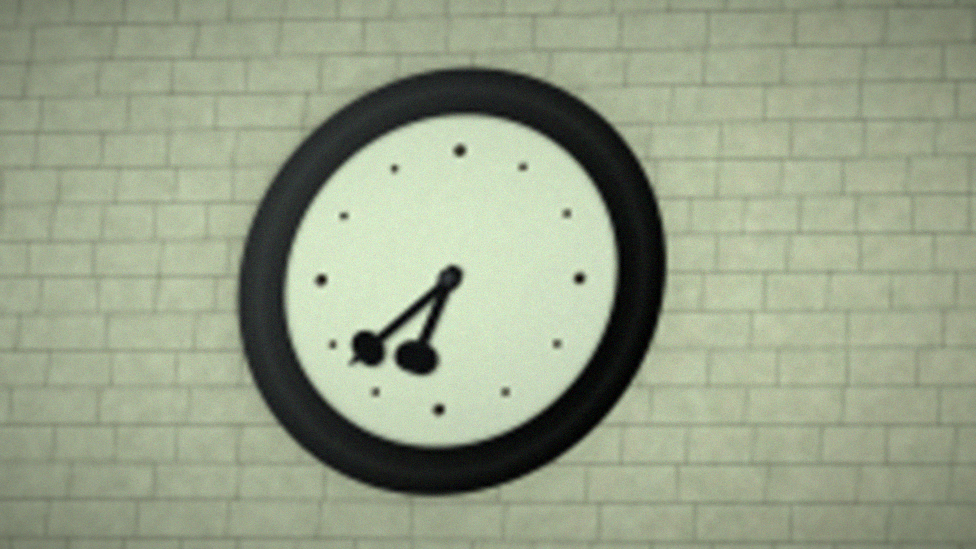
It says 6:38
